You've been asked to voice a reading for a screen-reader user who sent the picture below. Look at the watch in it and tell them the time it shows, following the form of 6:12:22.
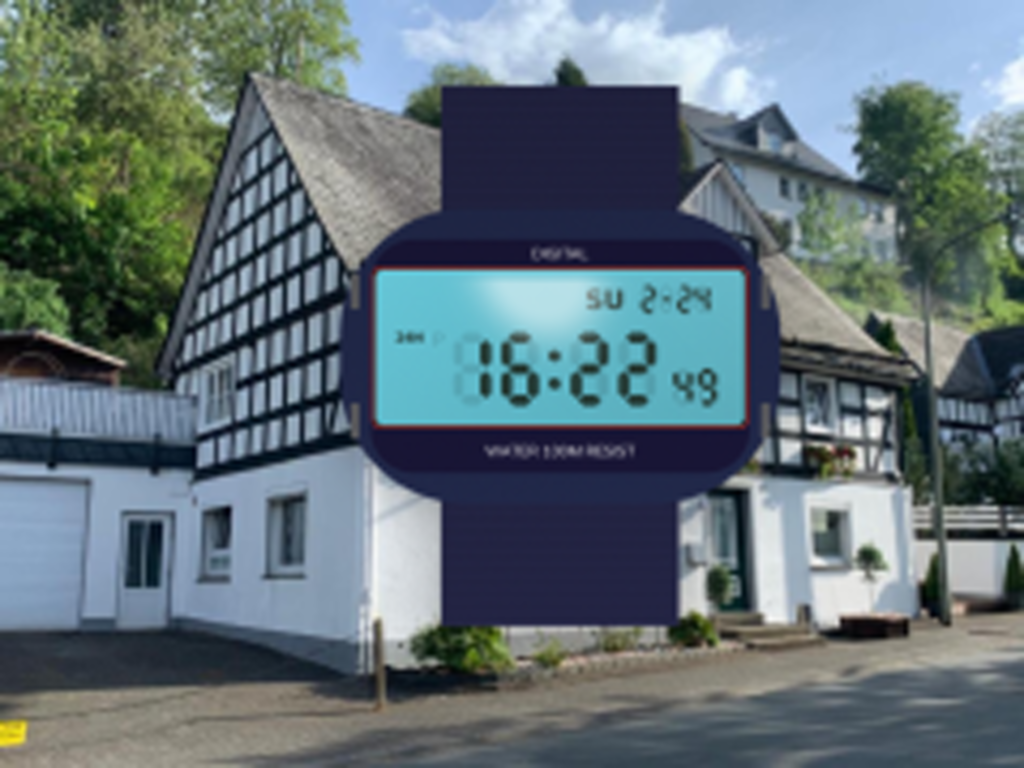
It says 16:22:49
